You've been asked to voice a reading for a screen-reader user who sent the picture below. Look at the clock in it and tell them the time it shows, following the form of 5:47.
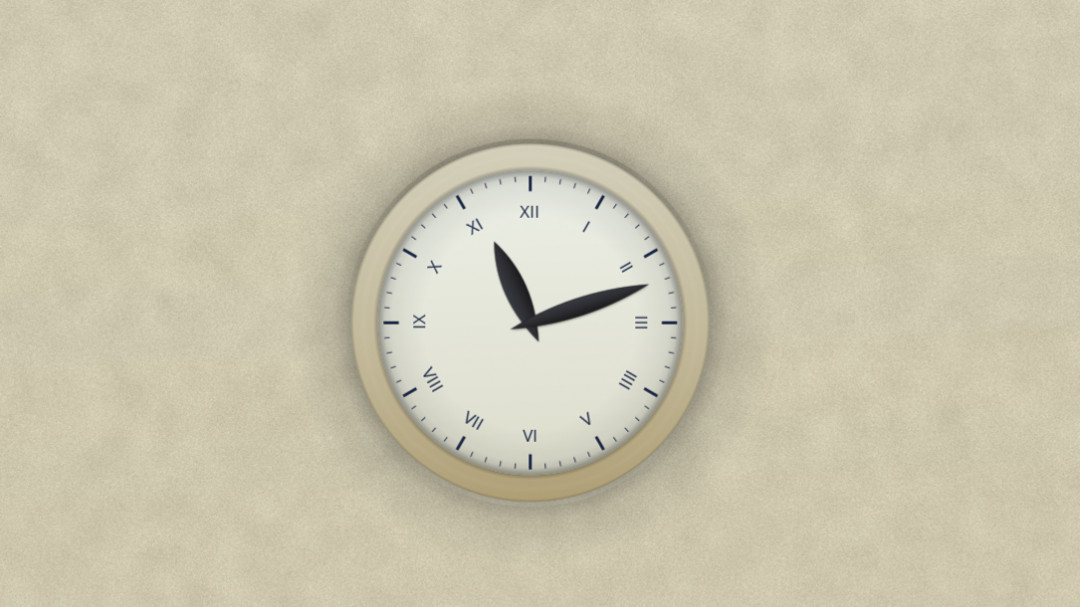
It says 11:12
